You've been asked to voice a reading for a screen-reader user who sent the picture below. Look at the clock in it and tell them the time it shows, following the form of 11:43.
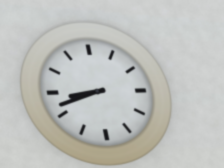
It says 8:42
